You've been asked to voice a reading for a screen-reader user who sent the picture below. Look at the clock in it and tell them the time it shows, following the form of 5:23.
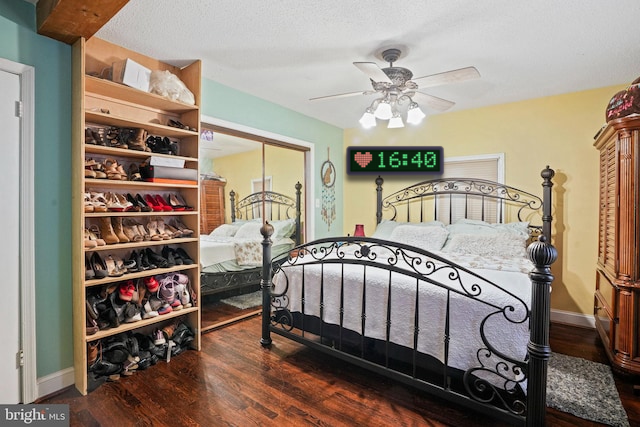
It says 16:40
